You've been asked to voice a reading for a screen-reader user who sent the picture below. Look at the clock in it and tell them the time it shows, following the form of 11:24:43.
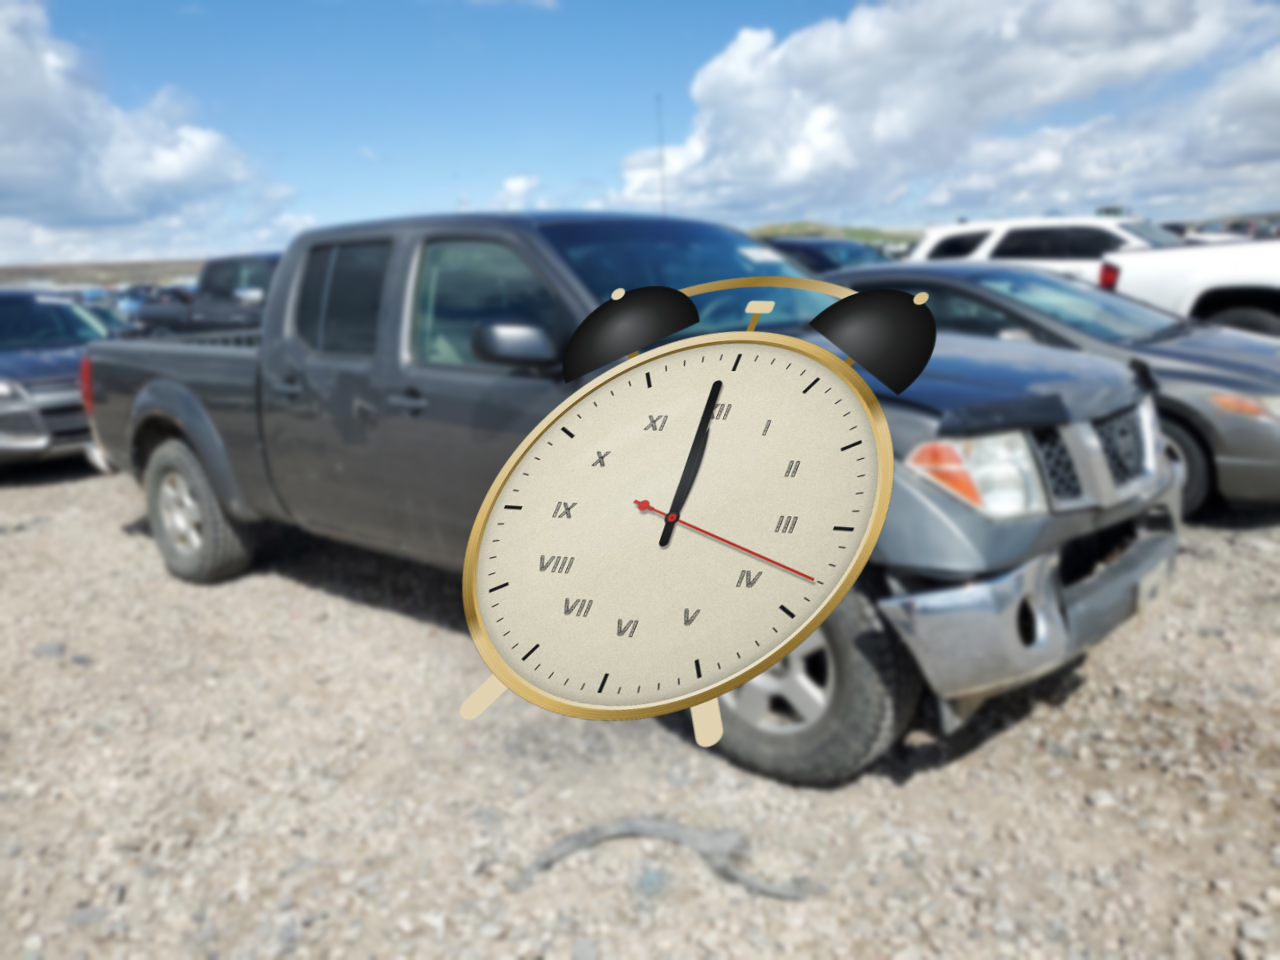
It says 11:59:18
